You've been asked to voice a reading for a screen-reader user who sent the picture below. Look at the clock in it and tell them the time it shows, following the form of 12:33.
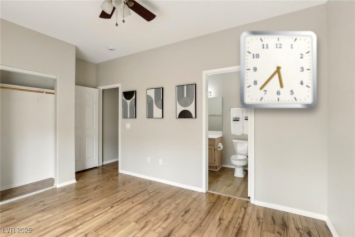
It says 5:37
